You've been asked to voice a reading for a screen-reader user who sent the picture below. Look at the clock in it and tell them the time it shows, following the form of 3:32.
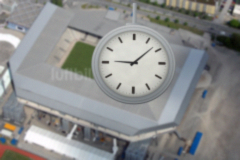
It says 9:08
